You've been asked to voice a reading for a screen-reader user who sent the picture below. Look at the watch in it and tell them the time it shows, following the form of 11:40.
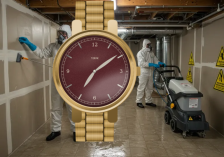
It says 7:09
